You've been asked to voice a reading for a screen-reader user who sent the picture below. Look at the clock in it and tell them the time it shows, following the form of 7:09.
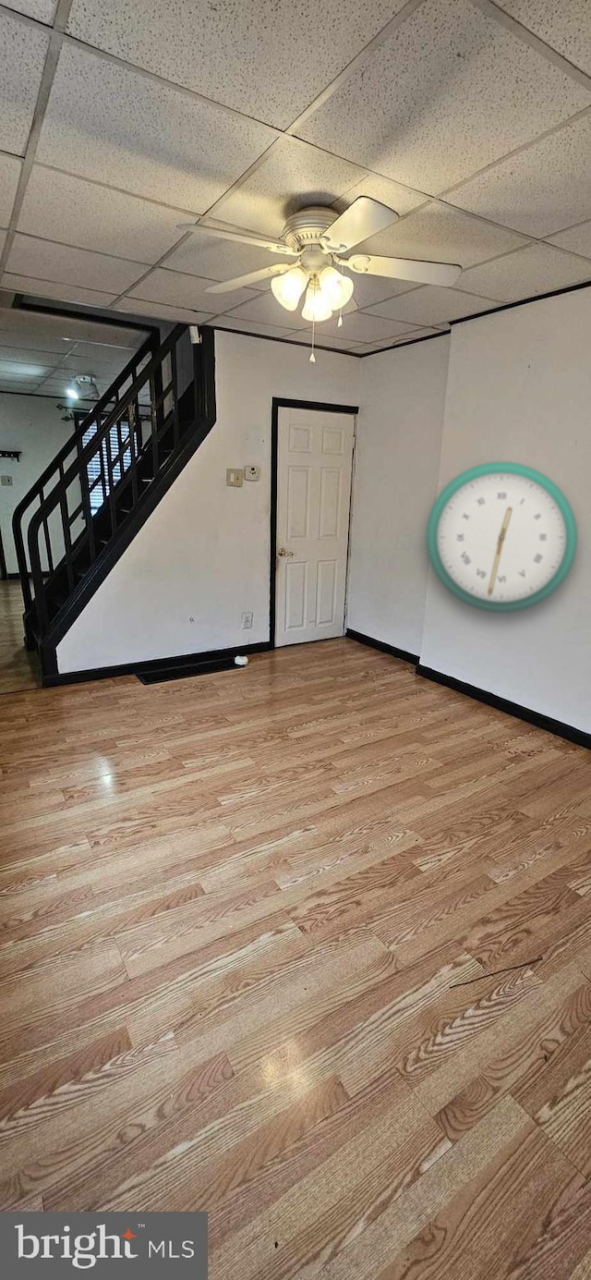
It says 12:32
